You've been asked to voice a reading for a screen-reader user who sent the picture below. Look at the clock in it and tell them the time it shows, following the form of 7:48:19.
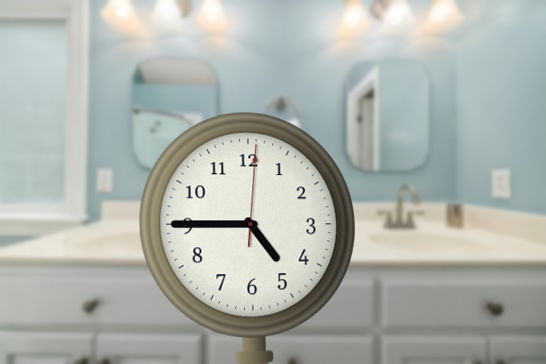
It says 4:45:01
